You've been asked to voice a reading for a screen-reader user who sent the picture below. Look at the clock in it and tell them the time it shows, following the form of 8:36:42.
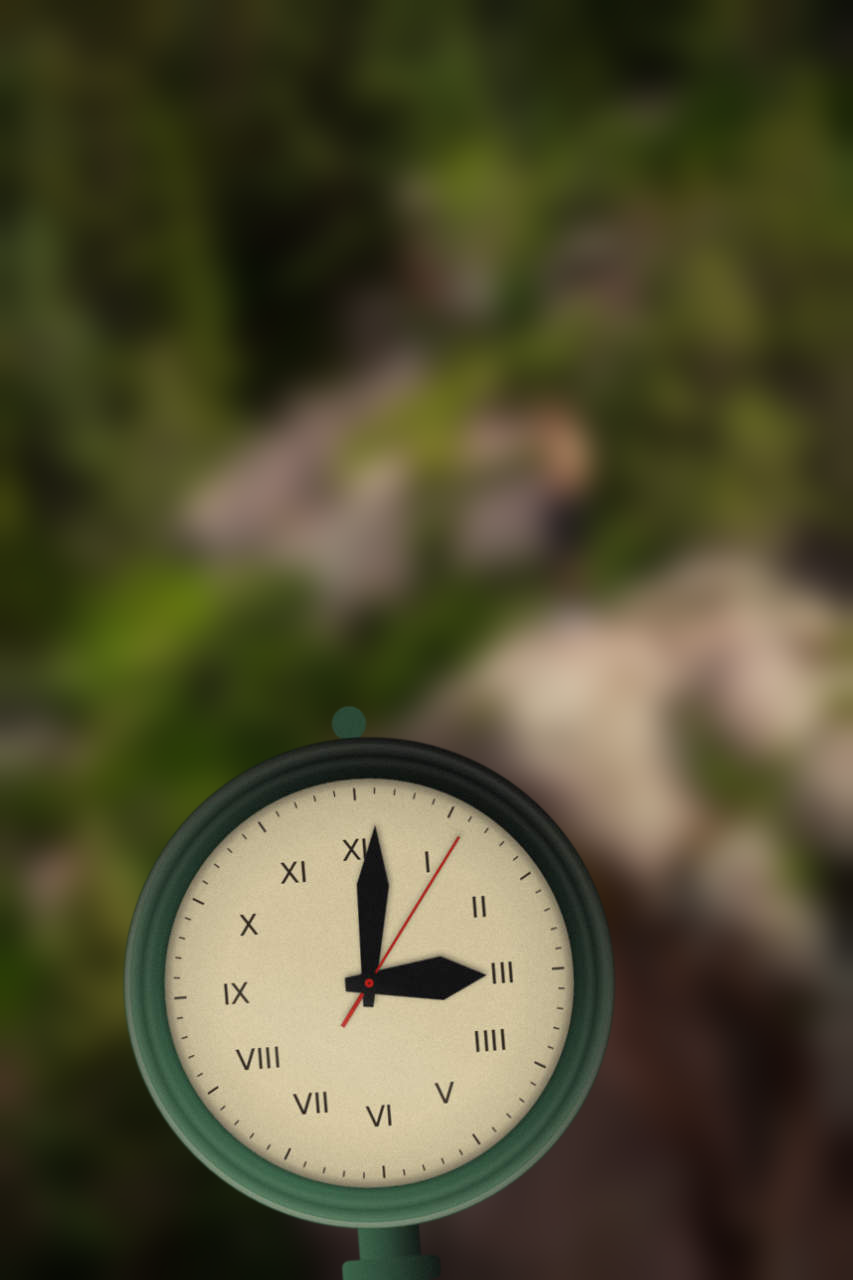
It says 3:01:06
